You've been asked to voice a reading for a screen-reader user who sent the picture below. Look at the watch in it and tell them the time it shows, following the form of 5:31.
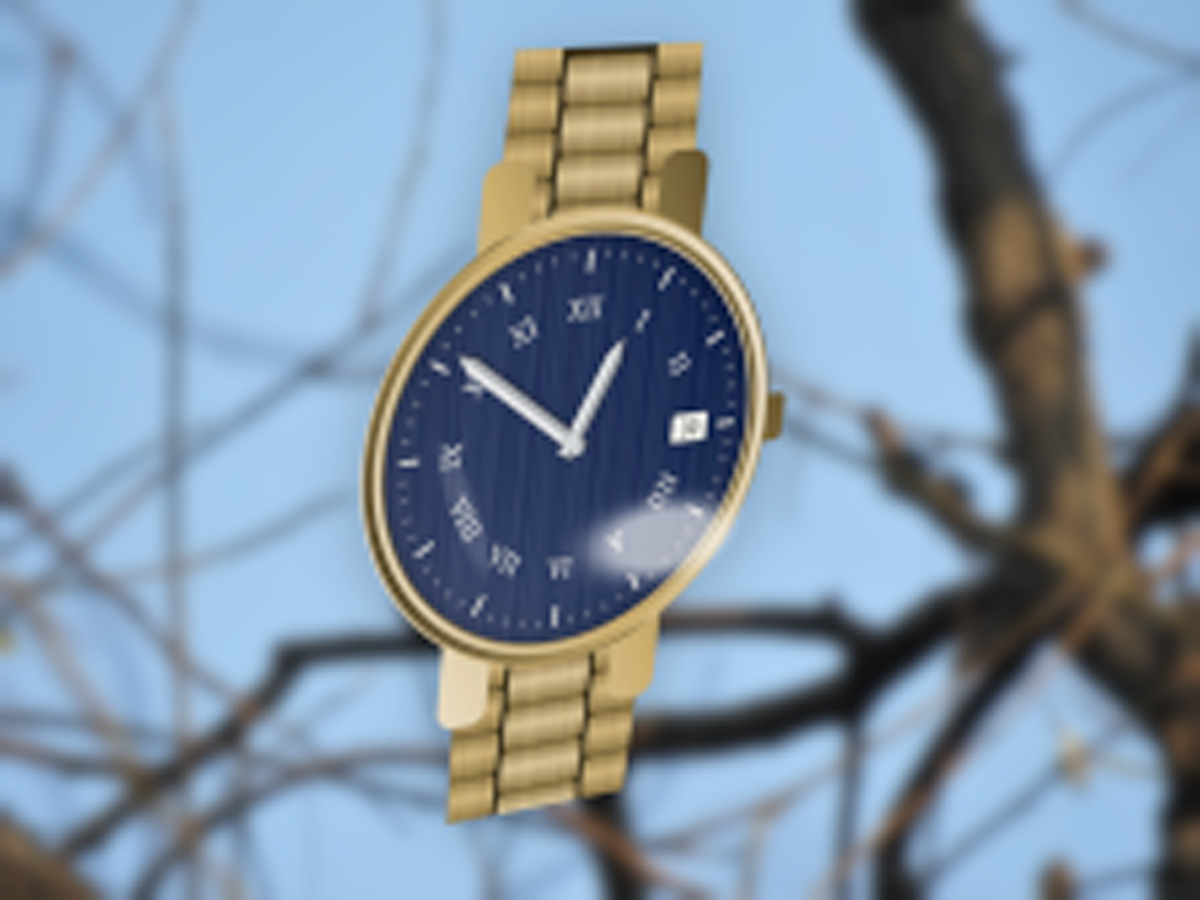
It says 12:51
